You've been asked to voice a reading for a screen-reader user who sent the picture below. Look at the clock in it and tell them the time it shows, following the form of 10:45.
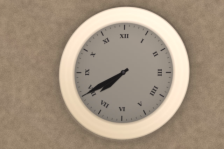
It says 7:40
